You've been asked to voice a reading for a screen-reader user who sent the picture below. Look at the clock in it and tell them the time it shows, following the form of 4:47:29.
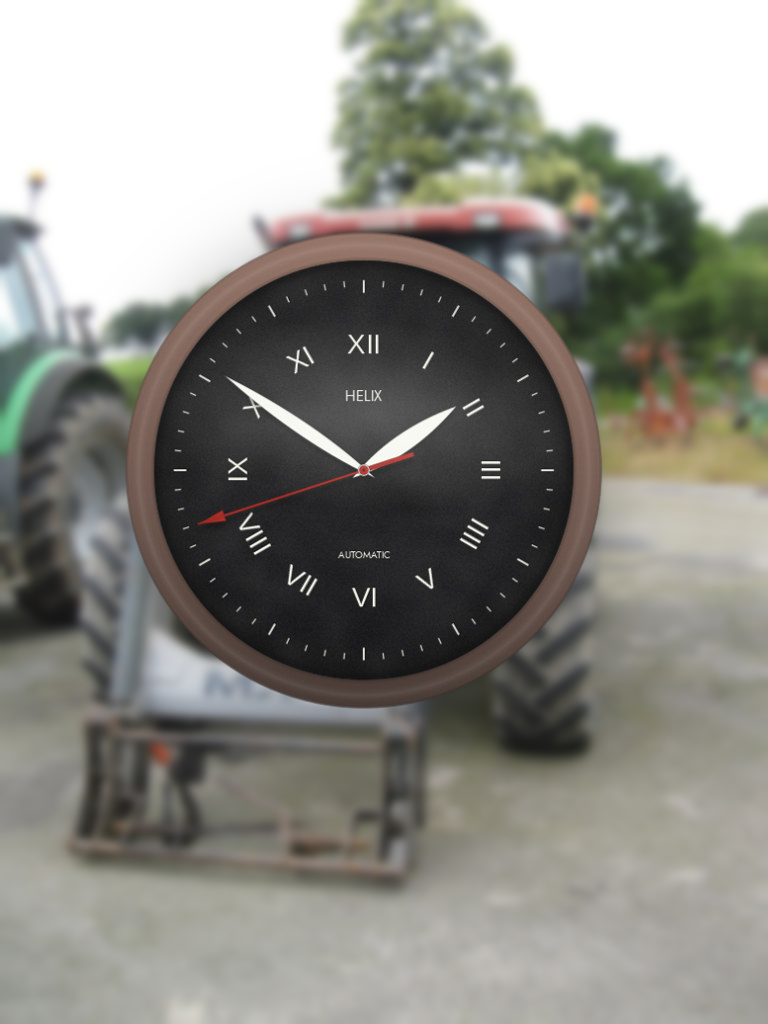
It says 1:50:42
